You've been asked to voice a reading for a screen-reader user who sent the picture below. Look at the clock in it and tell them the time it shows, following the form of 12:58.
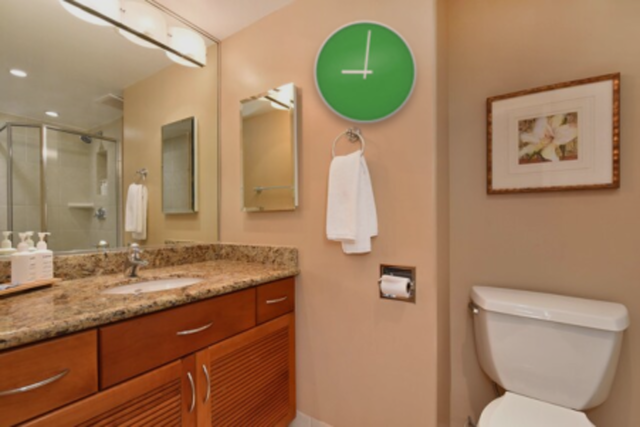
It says 9:01
